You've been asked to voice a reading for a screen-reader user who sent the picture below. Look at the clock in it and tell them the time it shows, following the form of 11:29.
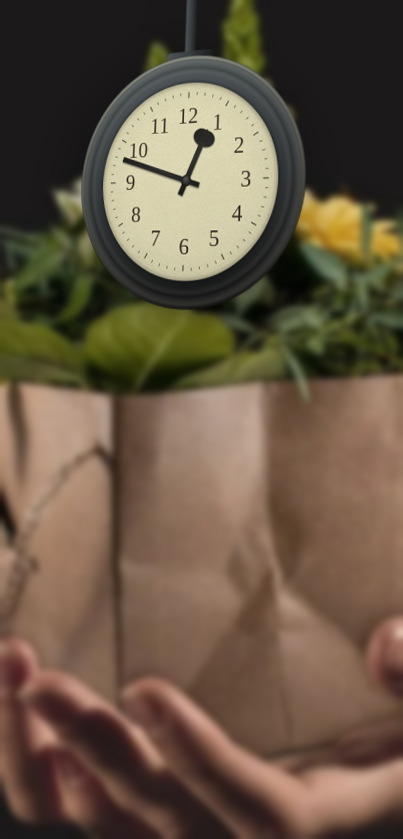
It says 12:48
